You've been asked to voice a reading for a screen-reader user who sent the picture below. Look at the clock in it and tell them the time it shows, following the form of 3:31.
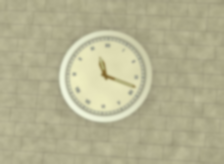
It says 11:18
